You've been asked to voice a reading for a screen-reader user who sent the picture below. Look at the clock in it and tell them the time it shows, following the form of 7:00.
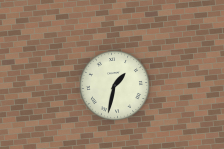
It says 1:33
